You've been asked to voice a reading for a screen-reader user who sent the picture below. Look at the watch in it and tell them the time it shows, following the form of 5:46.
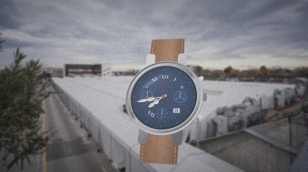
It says 7:43
